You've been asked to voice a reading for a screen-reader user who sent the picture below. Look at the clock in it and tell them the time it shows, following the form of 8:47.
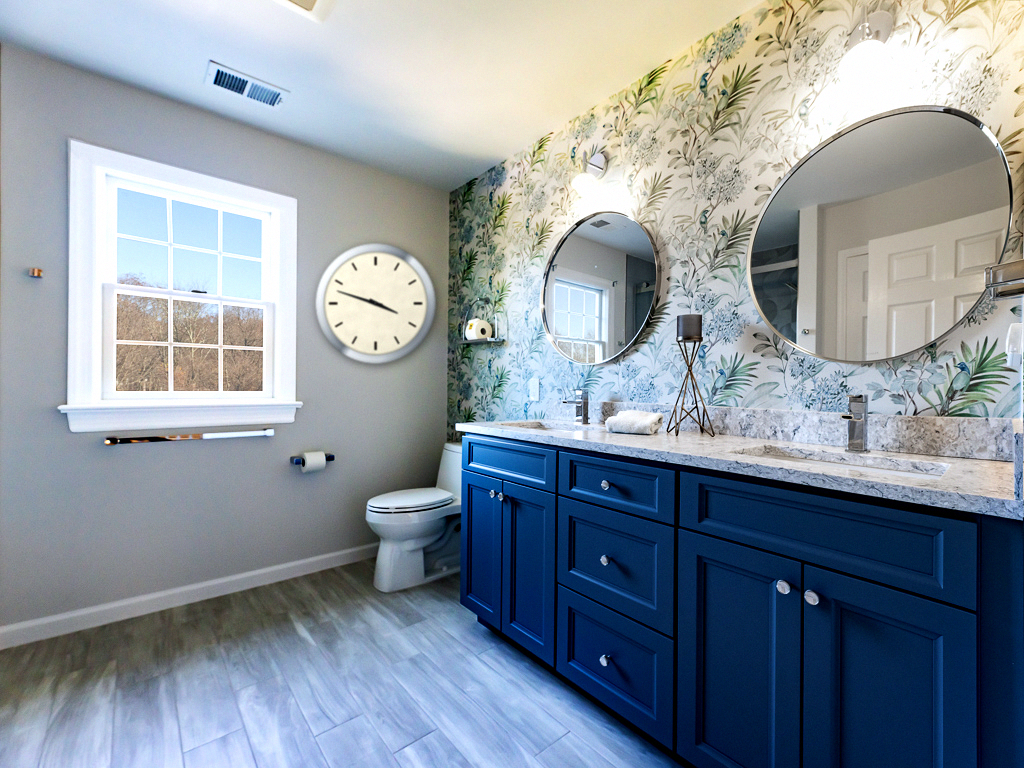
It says 3:48
